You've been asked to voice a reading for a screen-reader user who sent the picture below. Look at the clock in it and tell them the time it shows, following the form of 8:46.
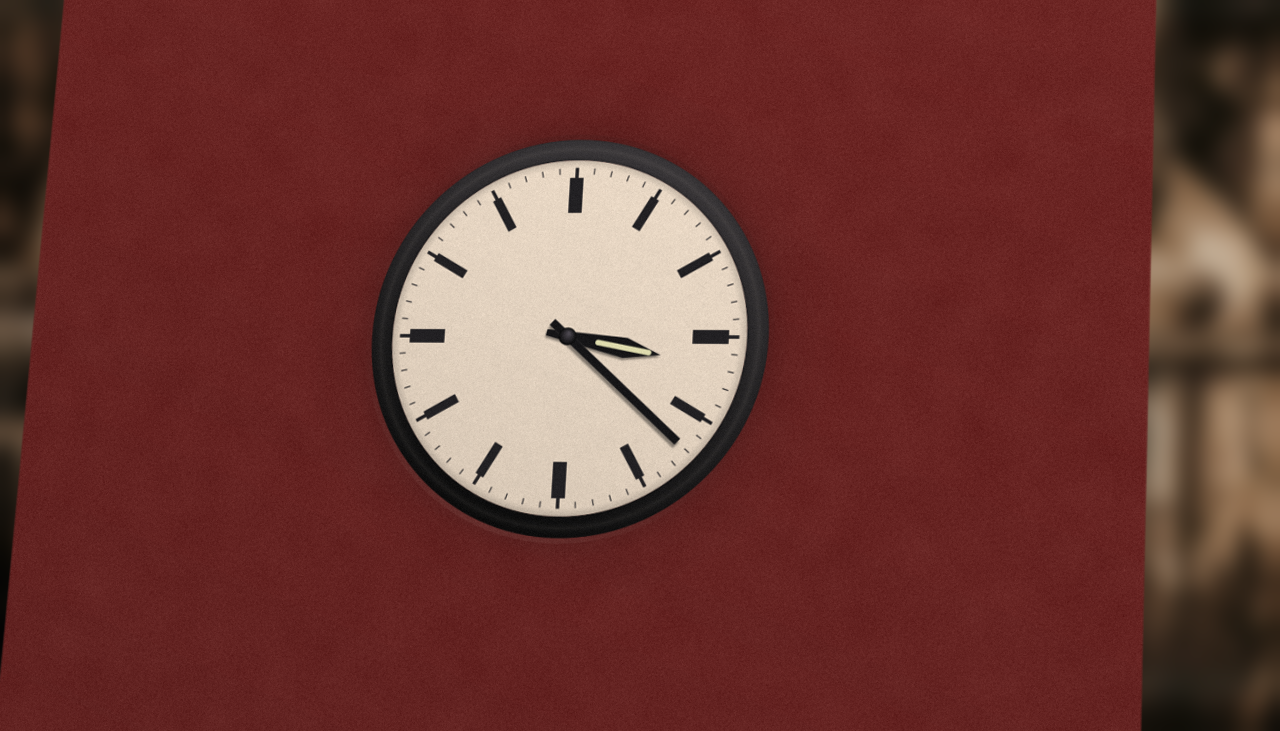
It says 3:22
